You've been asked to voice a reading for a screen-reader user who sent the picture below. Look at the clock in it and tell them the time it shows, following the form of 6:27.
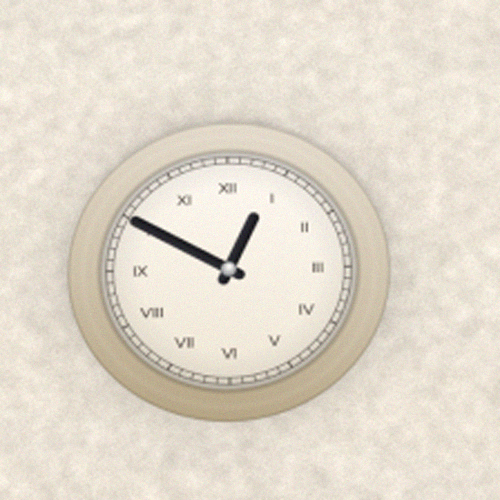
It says 12:50
